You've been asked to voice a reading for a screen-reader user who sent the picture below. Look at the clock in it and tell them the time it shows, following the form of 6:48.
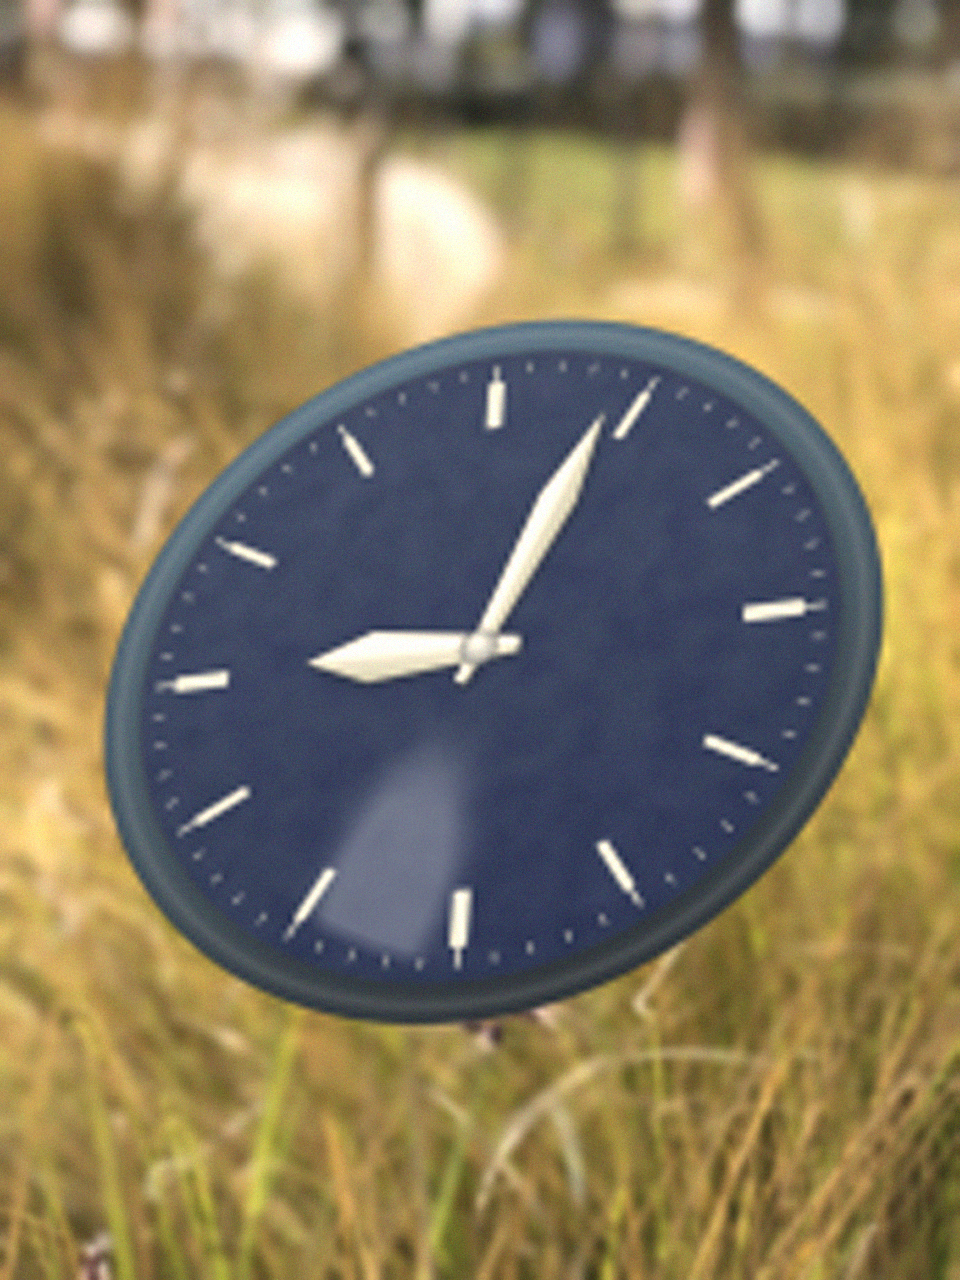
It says 9:04
